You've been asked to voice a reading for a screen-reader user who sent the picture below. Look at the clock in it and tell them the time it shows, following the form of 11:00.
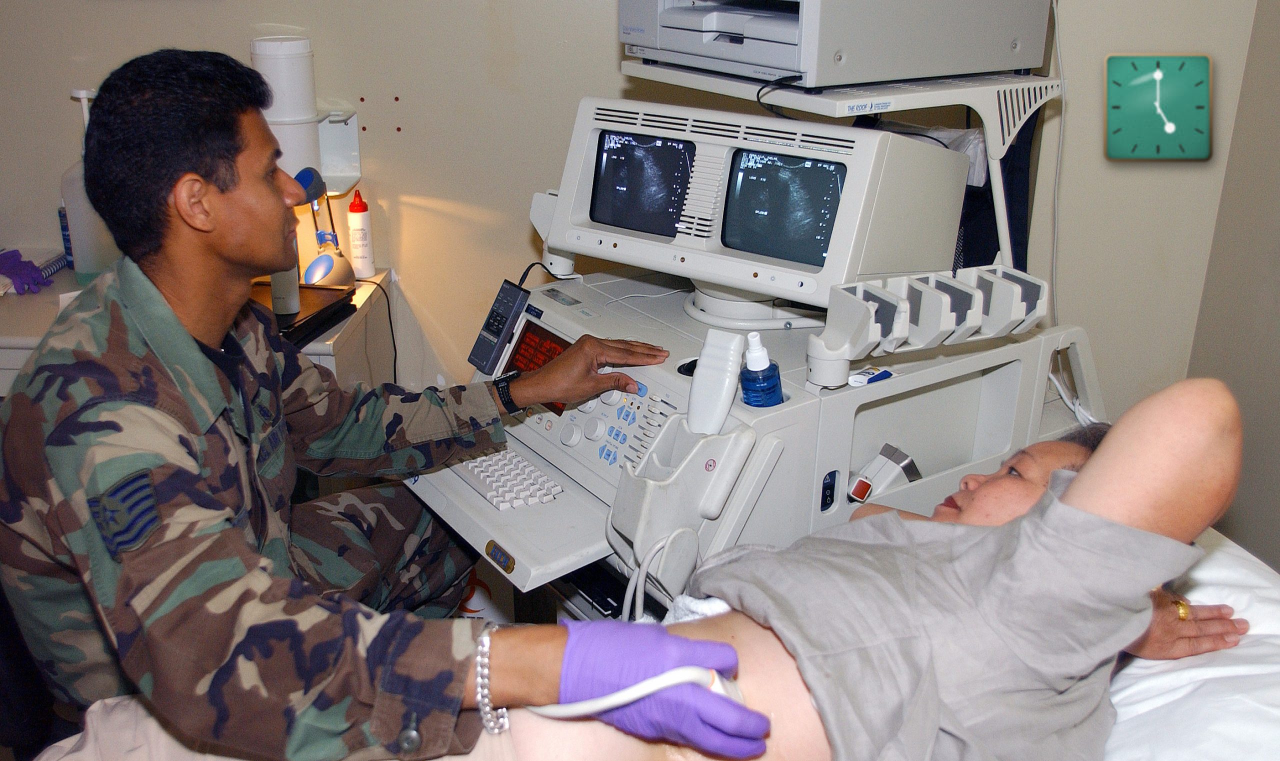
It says 5:00
